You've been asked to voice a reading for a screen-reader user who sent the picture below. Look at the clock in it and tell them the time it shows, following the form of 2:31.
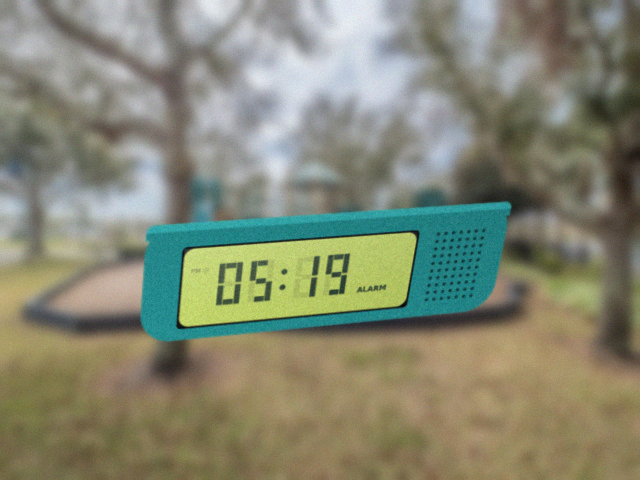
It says 5:19
